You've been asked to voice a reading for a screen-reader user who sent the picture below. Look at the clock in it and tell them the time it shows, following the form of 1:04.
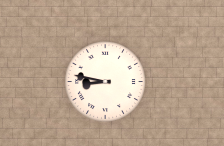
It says 8:47
